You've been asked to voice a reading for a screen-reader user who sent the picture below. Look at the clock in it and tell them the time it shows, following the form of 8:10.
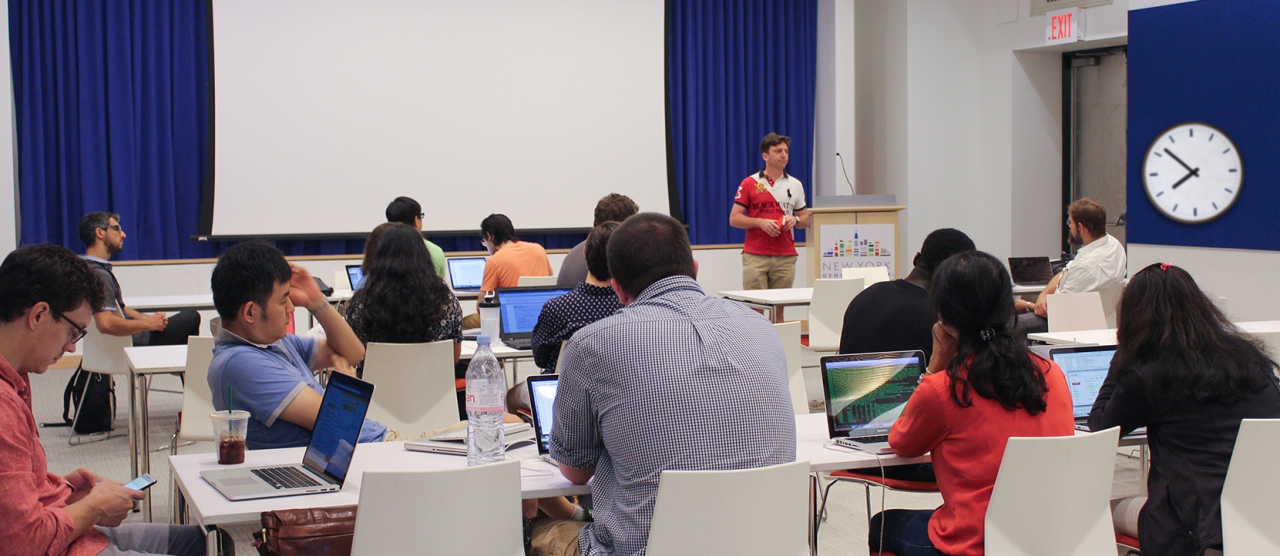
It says 7:52
